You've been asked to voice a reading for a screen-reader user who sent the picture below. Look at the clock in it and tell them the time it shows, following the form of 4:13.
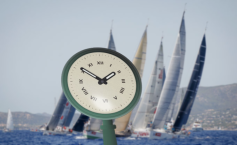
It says 1:51
